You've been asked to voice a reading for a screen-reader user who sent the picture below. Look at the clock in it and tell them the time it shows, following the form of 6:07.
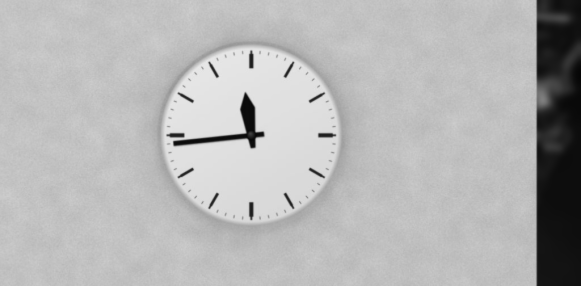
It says 11:44
